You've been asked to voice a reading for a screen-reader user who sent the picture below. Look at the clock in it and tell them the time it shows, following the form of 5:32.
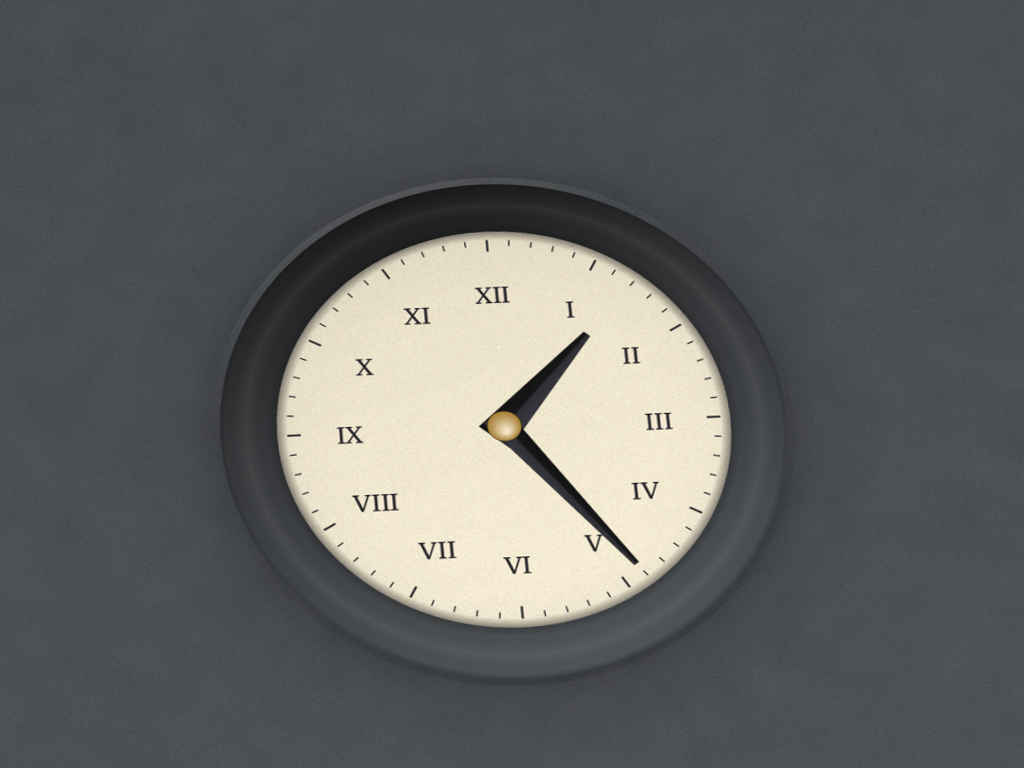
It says 1:24
